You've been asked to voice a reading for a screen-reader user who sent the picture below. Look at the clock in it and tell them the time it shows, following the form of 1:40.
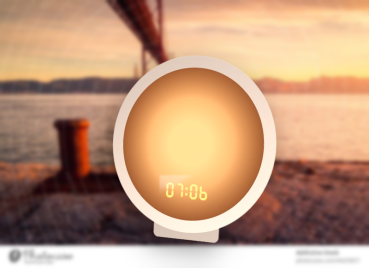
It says 7:06
